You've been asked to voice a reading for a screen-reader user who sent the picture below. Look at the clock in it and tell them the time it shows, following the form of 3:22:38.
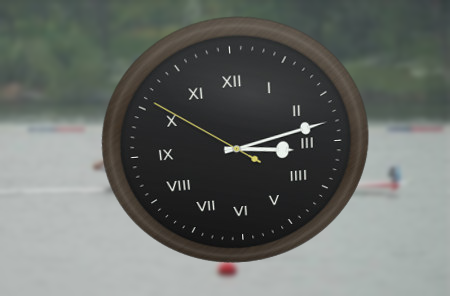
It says 3:12:51
